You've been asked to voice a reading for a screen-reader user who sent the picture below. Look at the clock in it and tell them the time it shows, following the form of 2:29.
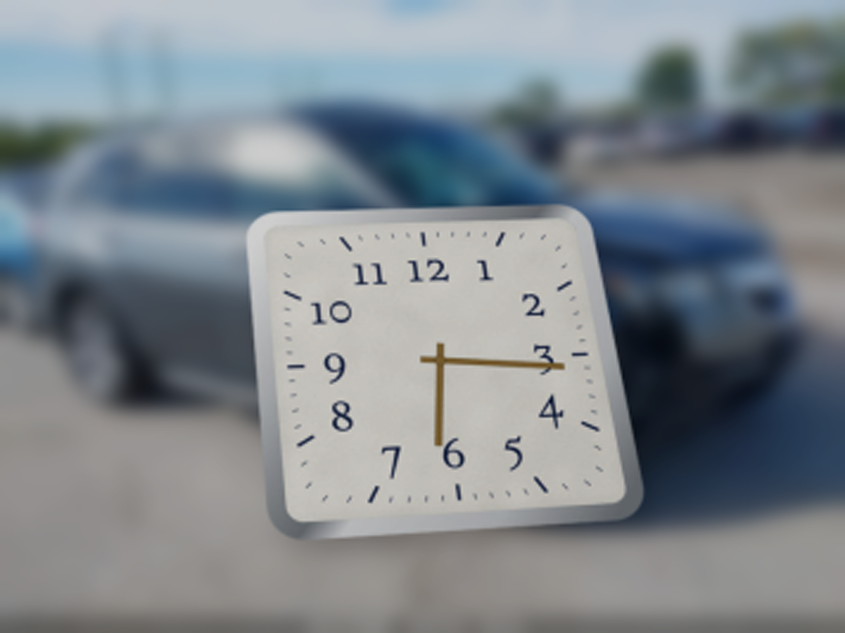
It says 6:16
